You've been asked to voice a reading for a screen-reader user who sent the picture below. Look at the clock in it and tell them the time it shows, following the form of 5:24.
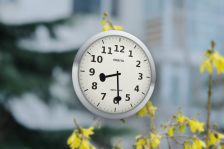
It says 8:29
